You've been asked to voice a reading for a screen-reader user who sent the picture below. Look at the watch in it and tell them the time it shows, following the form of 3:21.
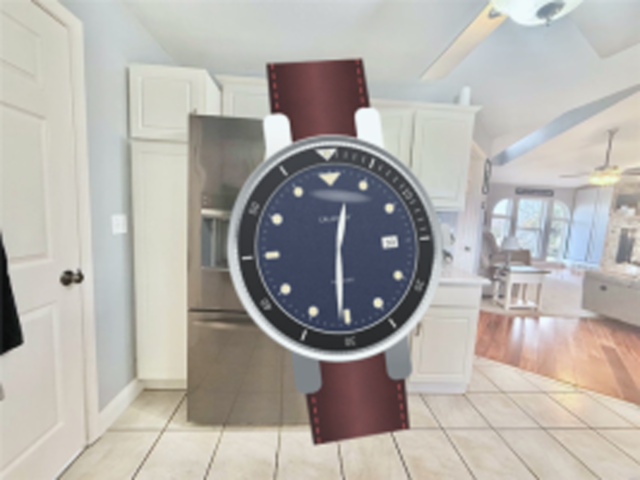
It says 12:31
